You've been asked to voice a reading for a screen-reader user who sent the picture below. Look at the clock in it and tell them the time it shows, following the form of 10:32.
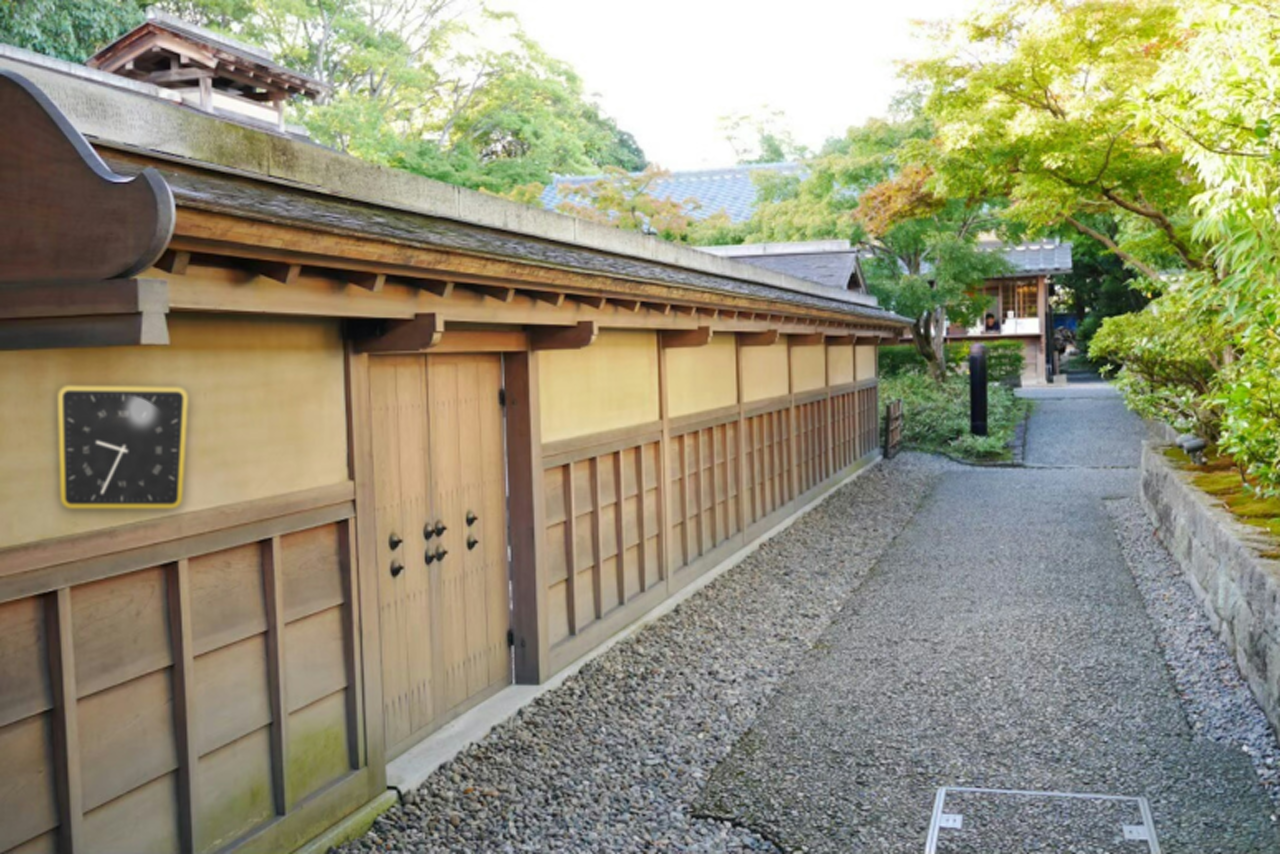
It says 9:34
